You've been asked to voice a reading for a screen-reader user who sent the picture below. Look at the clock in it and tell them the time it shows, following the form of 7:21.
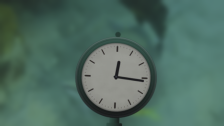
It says 12:16
